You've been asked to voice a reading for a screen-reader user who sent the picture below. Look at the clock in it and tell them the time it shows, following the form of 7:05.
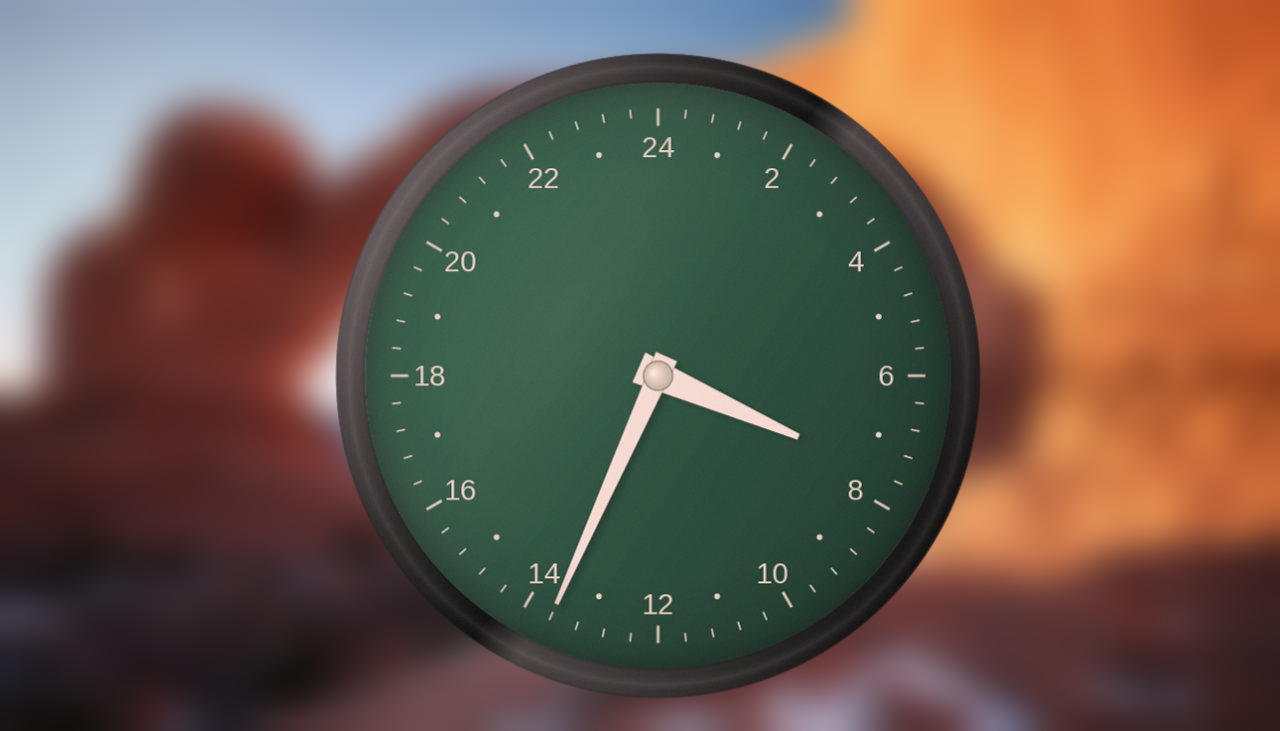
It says 7:34
